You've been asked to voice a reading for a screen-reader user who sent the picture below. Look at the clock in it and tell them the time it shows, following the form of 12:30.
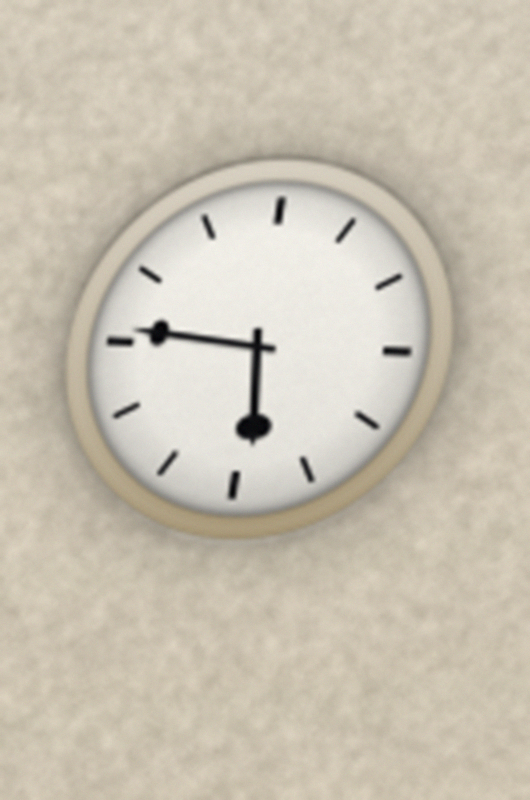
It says 5:46
